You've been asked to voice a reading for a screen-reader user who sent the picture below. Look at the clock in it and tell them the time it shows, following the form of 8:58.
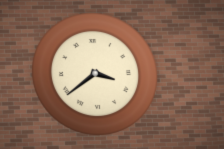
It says 3:39
